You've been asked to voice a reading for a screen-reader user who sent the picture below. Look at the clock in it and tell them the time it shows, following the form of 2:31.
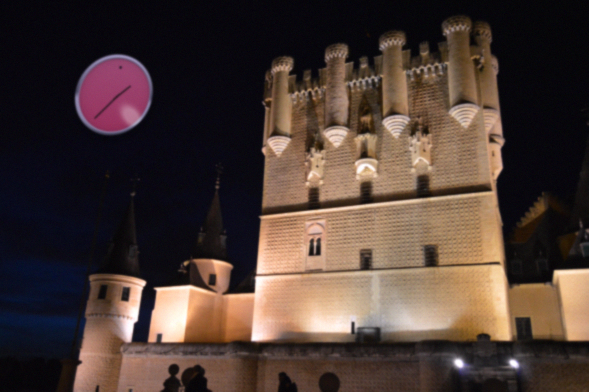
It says 1:37
